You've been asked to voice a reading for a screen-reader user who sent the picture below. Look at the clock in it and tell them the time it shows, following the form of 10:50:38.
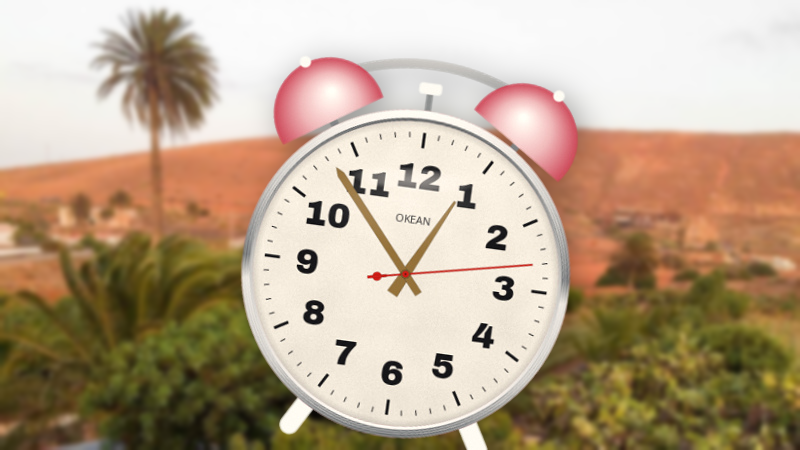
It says 12:53:13
